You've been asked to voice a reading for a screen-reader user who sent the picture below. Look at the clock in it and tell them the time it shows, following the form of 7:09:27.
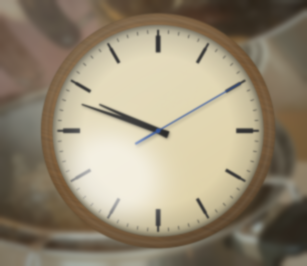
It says 9:48:10
